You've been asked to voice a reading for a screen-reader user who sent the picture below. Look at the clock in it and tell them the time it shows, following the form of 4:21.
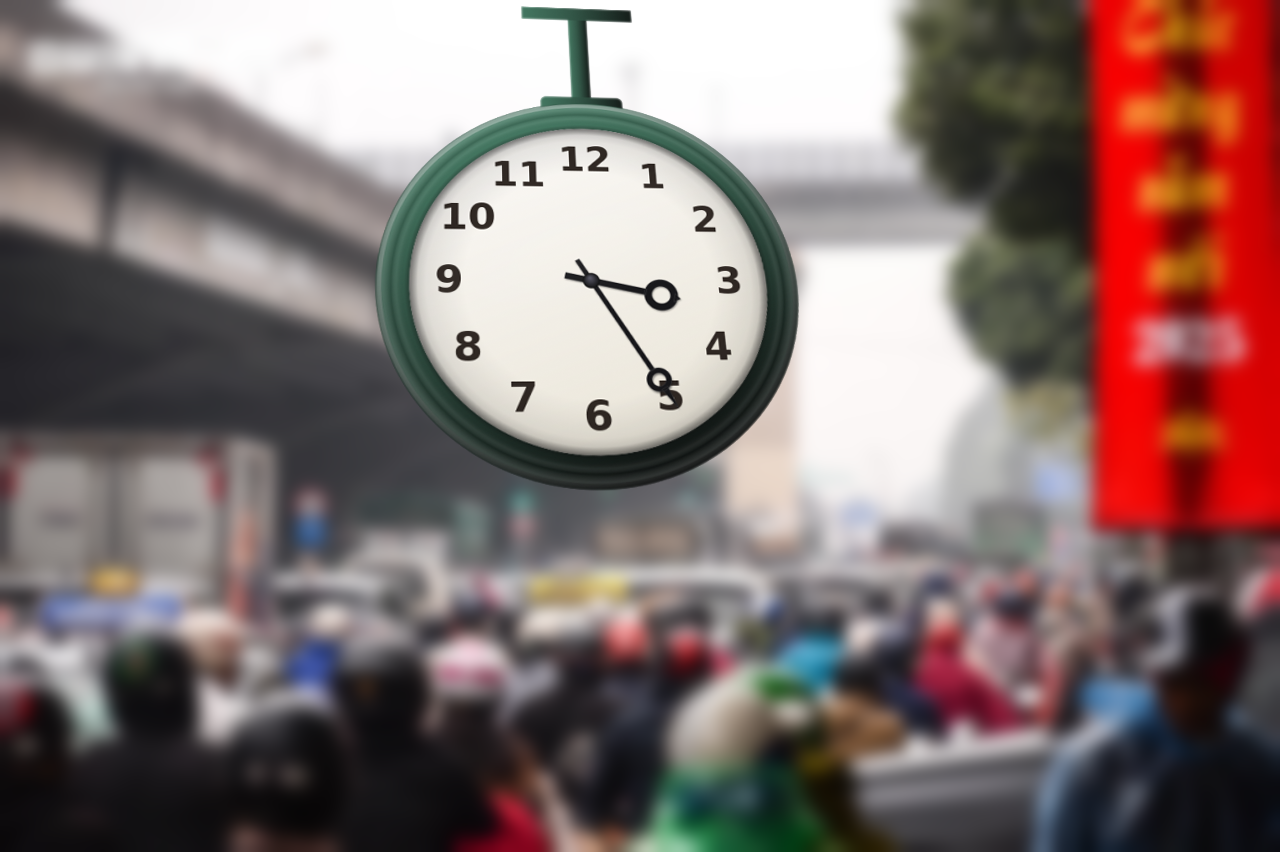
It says 3:25
